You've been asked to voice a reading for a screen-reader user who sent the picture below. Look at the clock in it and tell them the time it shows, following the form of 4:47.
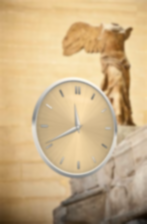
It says 11:41
